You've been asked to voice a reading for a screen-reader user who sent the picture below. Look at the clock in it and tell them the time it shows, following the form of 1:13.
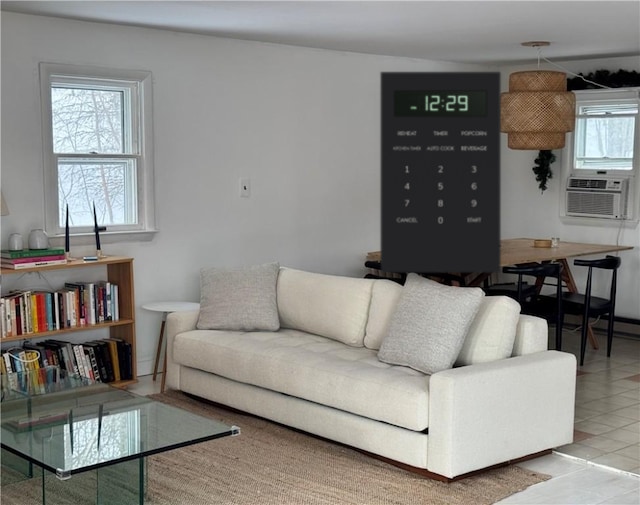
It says 12:29
